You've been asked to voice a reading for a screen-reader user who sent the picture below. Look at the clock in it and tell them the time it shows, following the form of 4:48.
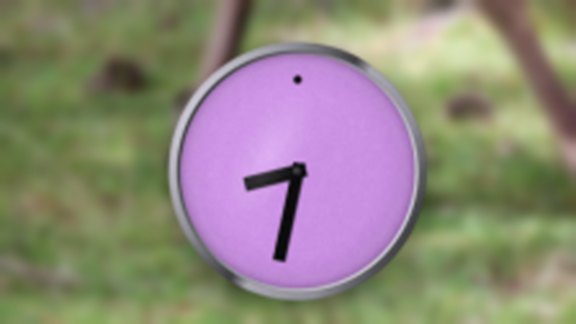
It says 8:32
